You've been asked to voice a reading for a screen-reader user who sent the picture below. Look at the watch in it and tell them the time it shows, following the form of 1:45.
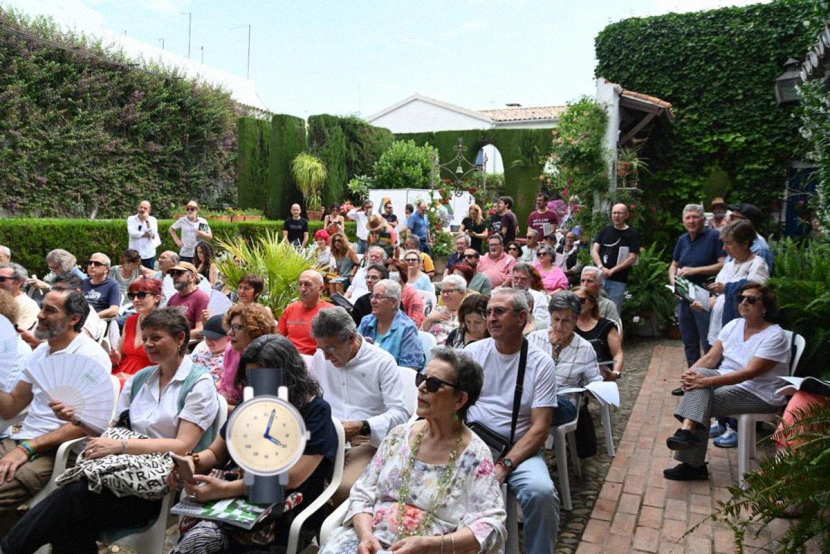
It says 4:03
